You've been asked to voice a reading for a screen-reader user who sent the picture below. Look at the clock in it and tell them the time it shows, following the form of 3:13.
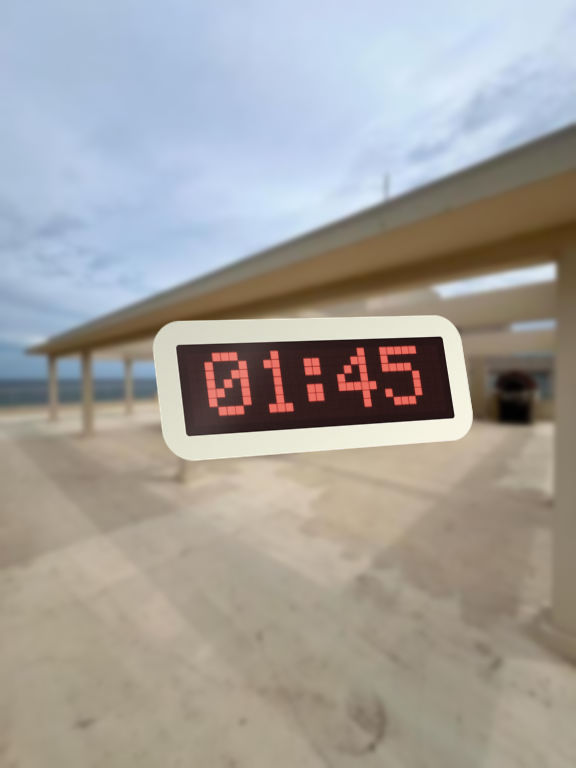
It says 1:45
